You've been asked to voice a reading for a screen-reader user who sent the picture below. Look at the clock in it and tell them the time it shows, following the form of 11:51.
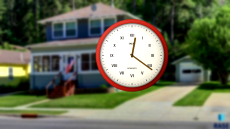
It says 12:21
